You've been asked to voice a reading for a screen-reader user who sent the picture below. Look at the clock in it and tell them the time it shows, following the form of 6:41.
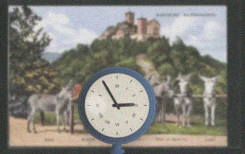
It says 2:55
